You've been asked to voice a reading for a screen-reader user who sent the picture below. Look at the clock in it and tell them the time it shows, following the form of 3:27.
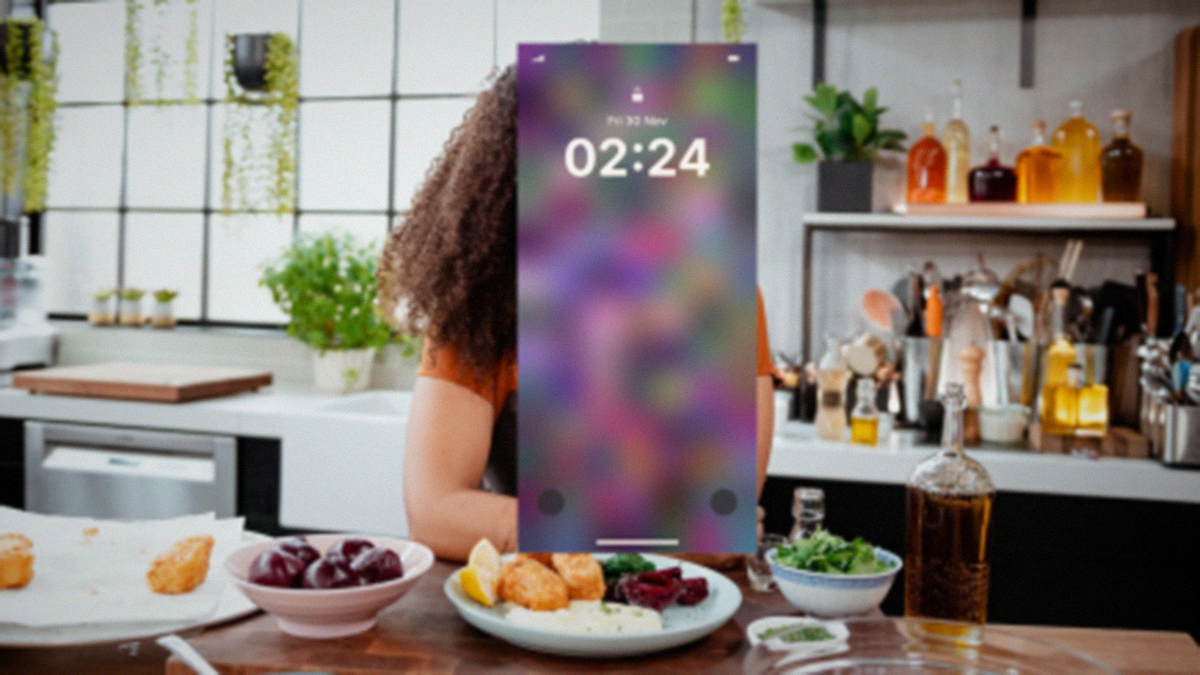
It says 2:24
